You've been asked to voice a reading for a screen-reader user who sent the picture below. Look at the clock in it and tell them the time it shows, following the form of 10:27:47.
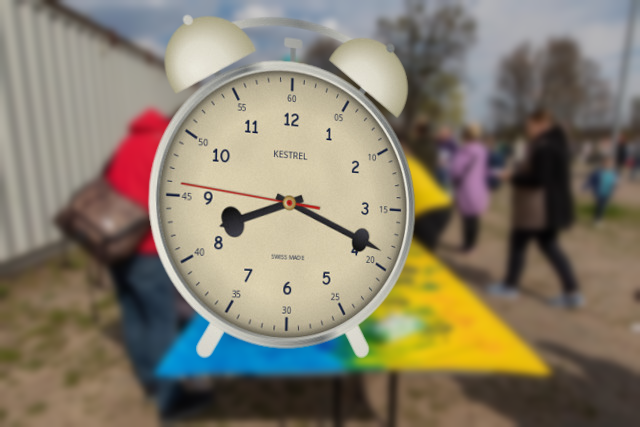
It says 8:18:46
